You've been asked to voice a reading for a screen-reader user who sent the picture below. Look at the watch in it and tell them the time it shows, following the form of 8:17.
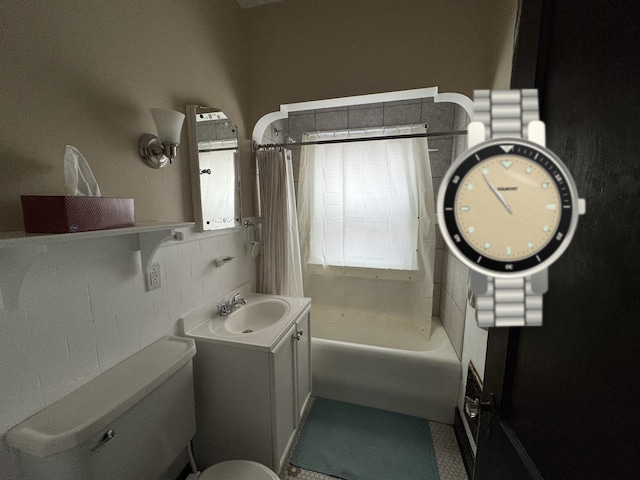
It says 10:54
